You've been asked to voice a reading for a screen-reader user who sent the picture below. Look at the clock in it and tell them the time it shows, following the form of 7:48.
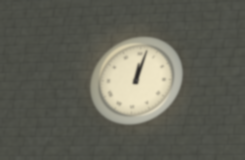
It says 12:02
